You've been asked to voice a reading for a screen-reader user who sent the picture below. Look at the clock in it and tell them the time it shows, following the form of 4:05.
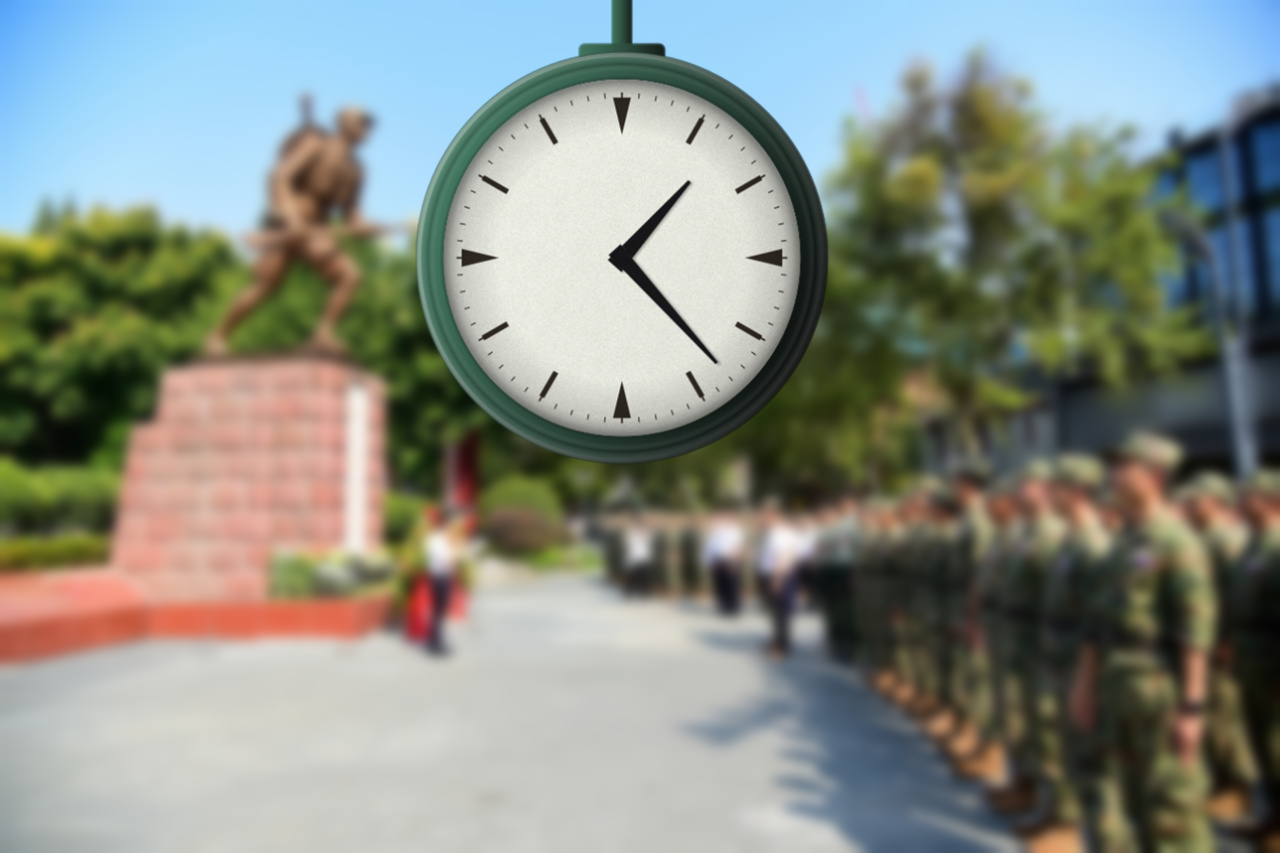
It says 1:23
